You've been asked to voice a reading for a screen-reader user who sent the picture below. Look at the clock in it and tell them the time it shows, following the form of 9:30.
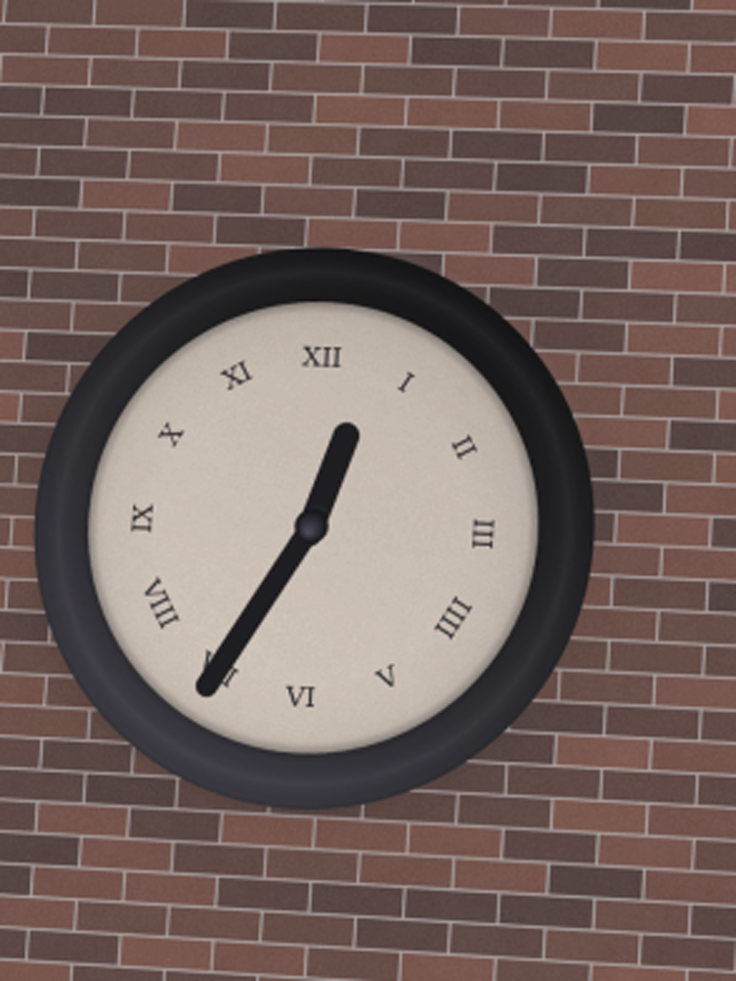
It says 12:35
